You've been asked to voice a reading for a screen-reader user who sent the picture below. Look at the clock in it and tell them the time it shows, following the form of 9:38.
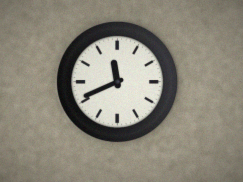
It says 11:41
